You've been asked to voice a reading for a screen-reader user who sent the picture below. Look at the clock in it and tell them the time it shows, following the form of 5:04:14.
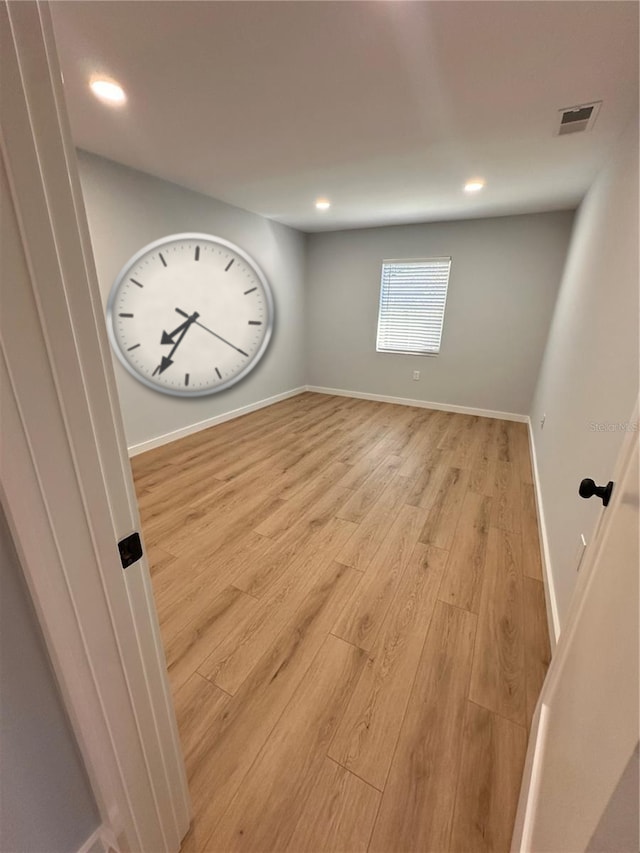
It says 7:34:20
